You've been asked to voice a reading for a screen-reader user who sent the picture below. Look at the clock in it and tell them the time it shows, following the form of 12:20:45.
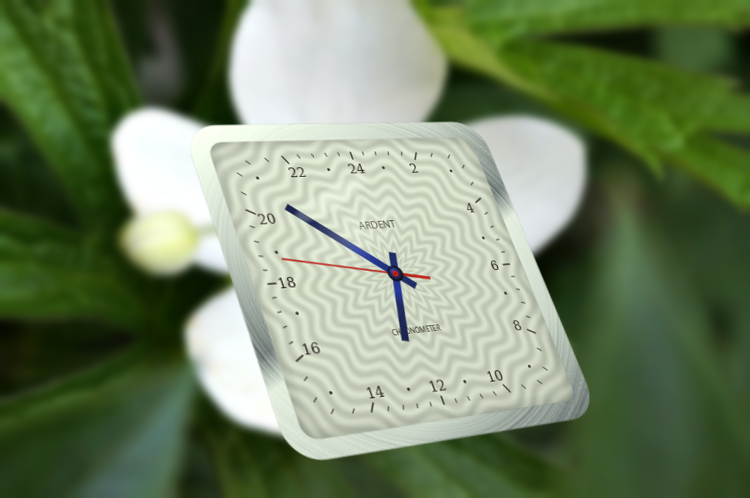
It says 12:51:47
